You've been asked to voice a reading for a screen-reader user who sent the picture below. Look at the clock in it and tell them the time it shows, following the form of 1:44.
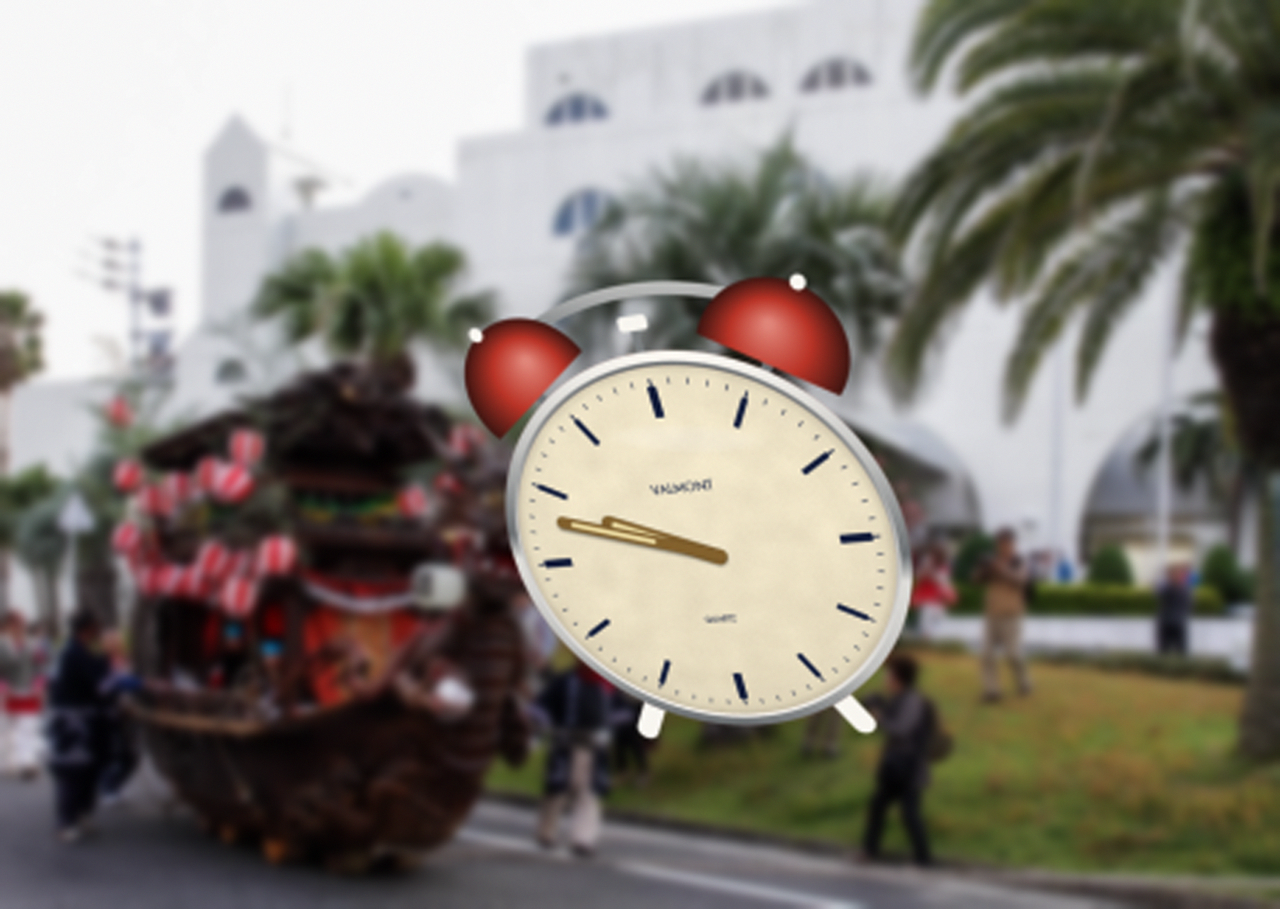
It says 9:48
